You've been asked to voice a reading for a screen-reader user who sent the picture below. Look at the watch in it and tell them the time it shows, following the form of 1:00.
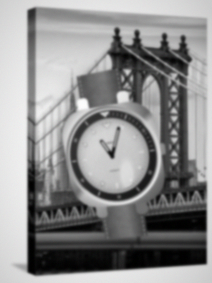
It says 11:04
